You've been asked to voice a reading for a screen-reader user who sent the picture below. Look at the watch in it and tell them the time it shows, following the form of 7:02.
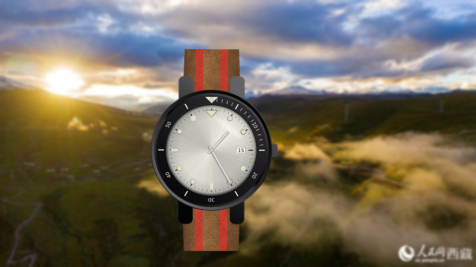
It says 1:25
